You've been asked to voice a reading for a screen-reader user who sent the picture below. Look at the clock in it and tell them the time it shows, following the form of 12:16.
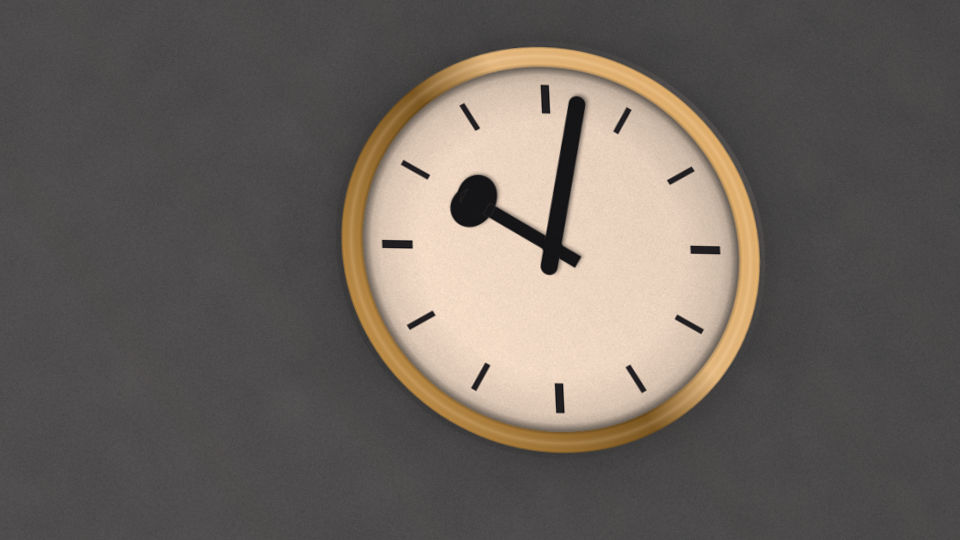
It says 10:02
